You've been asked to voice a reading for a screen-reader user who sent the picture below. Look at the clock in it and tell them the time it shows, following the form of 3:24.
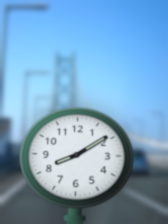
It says 8:09
